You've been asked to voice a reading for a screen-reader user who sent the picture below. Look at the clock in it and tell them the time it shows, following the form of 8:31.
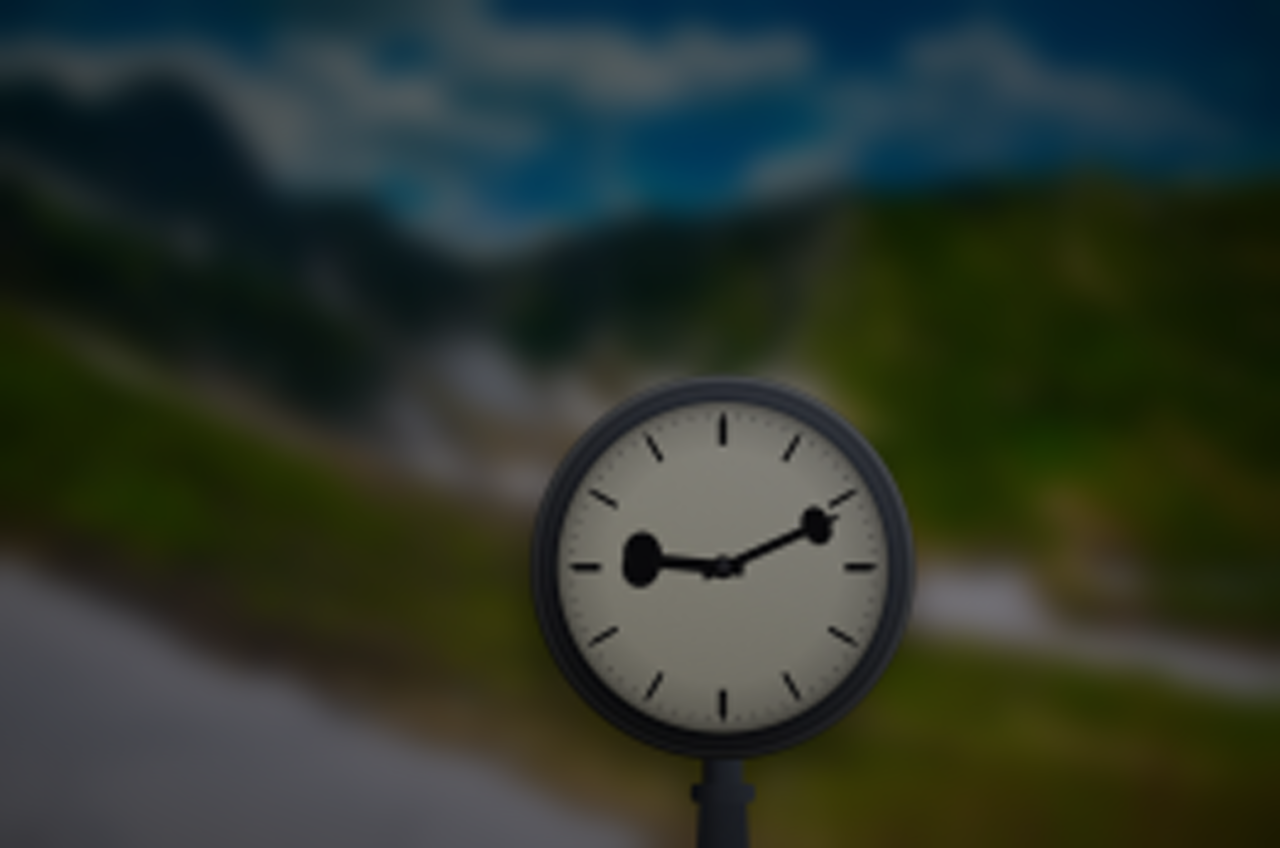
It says 9:11
